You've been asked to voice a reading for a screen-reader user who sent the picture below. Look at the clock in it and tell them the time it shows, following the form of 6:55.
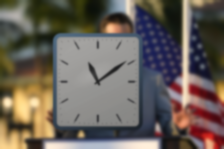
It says 11:09
